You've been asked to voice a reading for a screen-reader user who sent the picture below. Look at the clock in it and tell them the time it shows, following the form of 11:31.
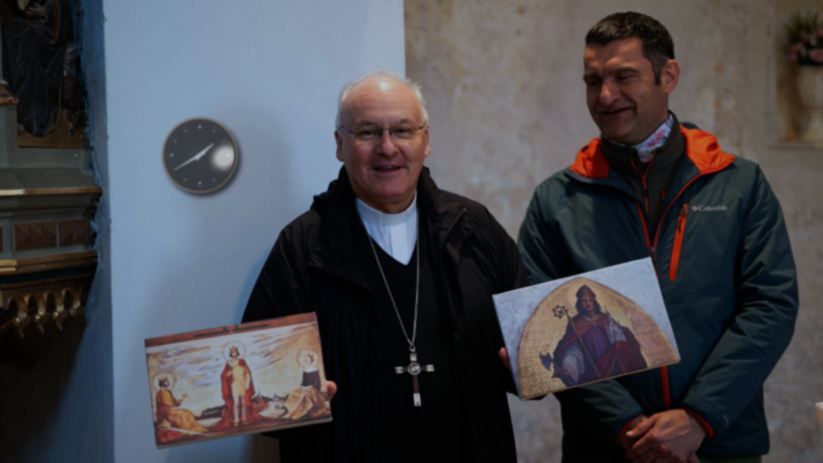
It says 1:40
